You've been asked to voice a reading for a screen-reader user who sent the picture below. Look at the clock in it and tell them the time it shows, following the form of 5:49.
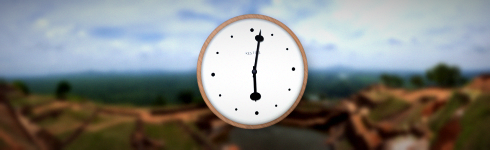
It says 6:02
